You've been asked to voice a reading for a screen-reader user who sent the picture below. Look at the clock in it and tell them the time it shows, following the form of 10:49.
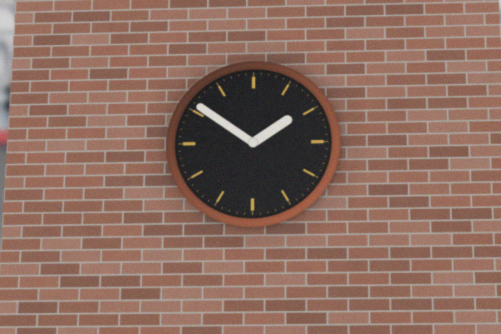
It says 1:51
